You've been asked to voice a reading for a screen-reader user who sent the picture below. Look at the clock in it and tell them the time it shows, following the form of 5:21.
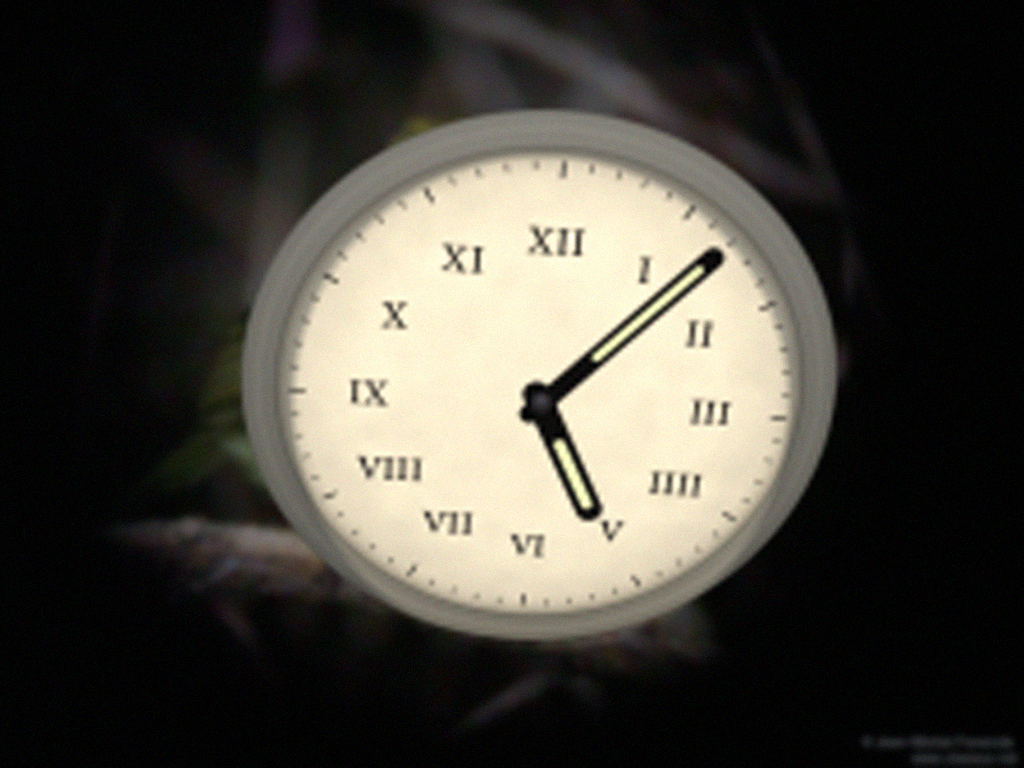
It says 5:07
